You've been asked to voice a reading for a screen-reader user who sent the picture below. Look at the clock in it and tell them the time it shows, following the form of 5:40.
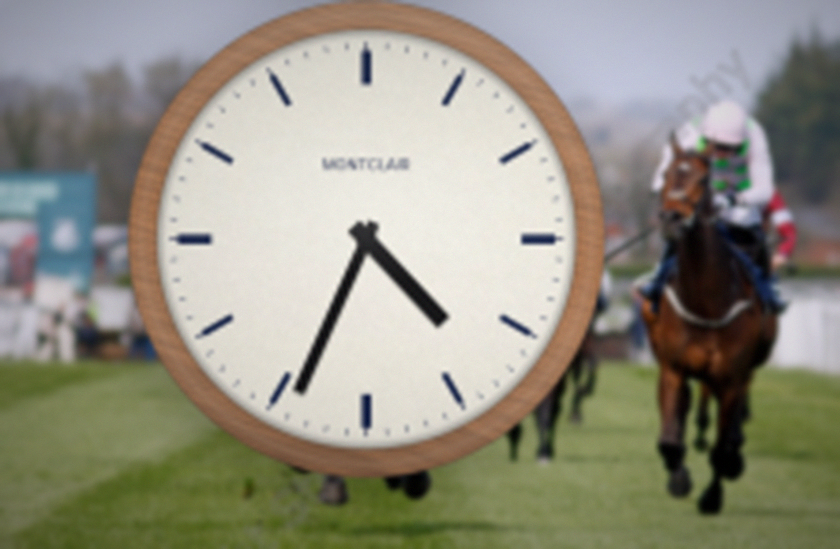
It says 4:34
